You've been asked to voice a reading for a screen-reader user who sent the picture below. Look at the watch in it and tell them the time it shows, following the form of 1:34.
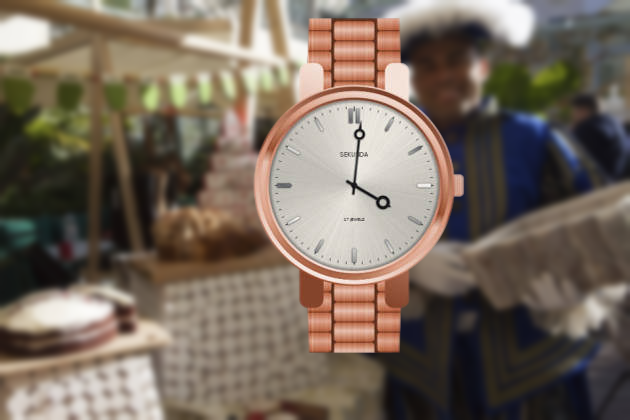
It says 4:01
